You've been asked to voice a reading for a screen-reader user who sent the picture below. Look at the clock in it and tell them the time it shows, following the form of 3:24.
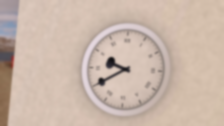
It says 9:40
